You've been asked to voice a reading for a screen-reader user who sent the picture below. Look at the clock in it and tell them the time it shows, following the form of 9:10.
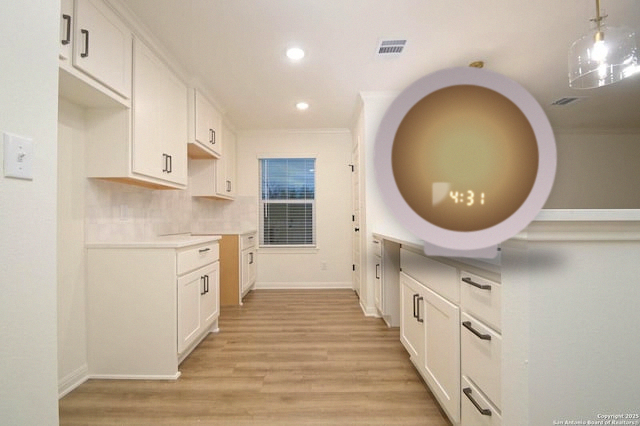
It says 4:31
